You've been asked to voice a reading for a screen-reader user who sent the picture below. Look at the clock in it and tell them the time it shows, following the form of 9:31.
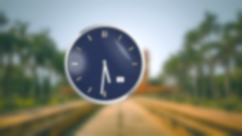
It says 5:31
